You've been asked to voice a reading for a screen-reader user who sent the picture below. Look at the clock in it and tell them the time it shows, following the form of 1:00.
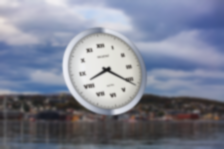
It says 8:21
